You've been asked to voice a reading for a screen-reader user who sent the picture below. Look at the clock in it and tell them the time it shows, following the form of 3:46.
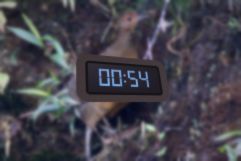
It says 0:54
